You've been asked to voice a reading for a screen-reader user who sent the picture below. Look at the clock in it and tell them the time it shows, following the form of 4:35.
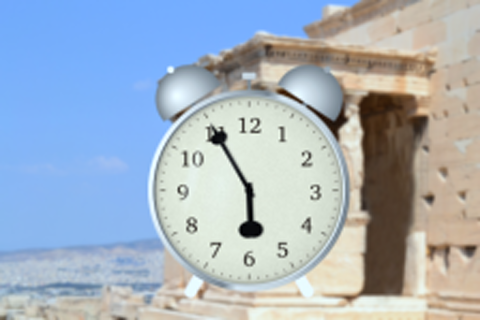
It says 5:55
